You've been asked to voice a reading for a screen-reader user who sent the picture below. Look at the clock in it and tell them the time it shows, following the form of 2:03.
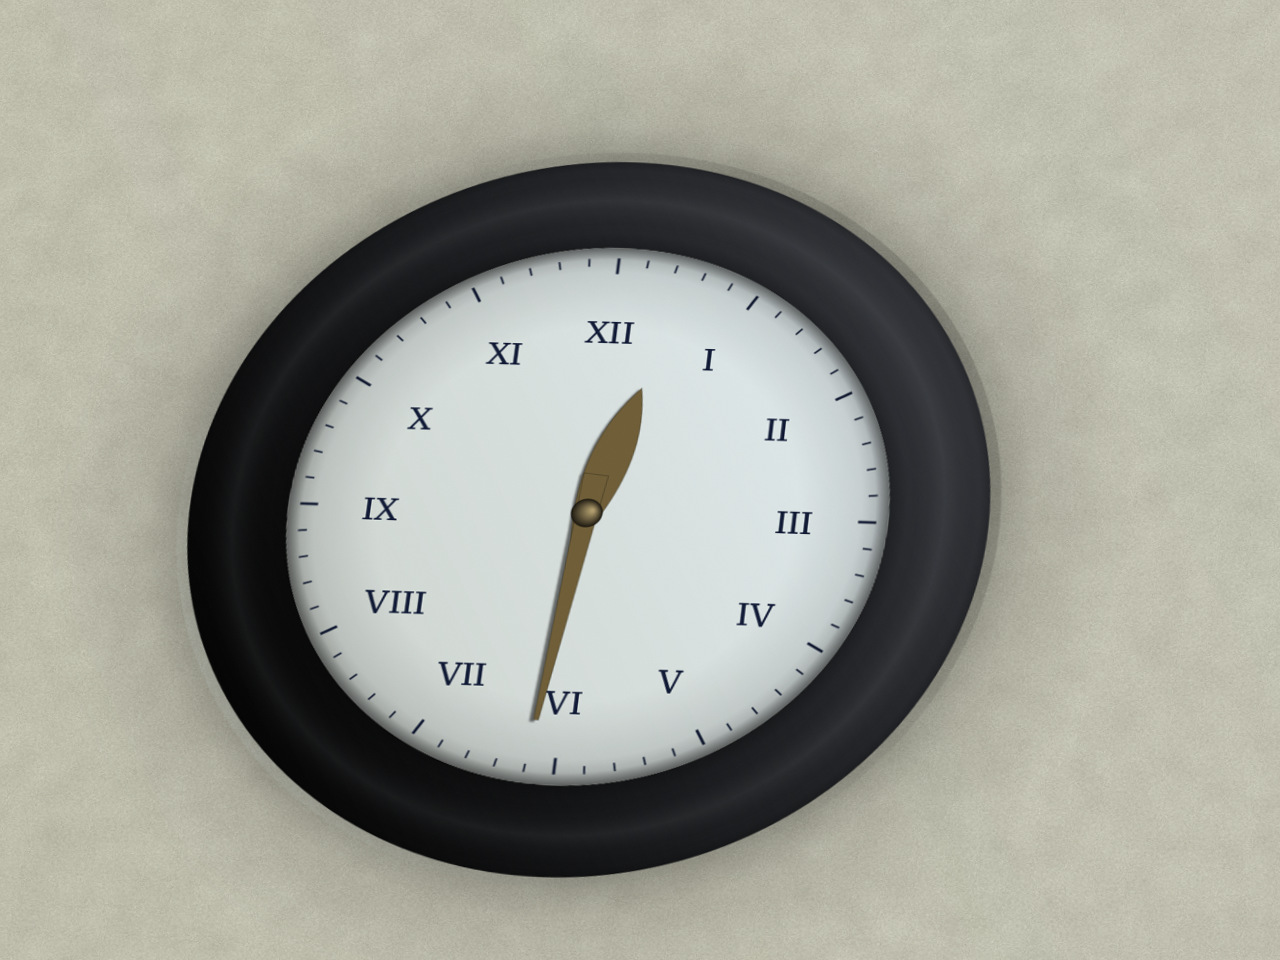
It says 12:31
